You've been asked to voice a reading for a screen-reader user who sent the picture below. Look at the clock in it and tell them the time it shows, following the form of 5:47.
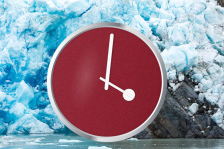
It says 4:01
